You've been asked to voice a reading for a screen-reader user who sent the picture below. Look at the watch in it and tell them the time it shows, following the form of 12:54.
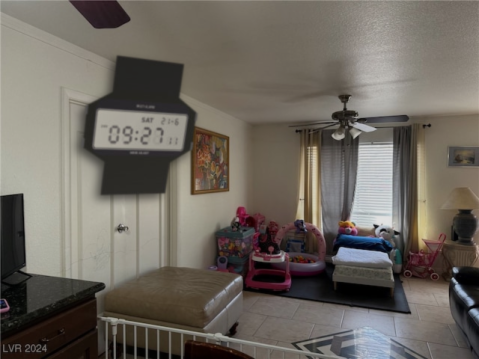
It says 9:27
